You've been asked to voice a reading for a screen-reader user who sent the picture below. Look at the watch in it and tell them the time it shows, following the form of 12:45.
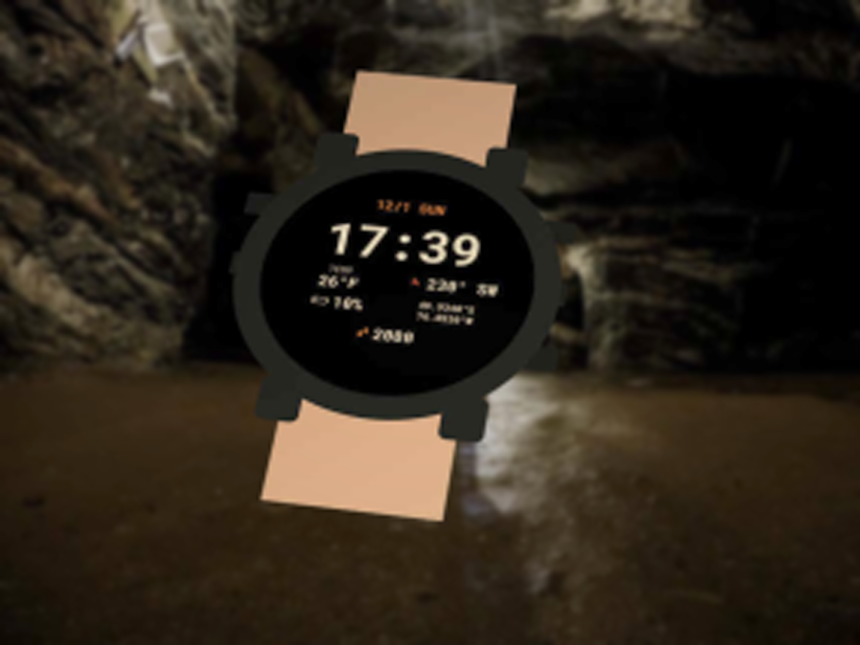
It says 17:39
